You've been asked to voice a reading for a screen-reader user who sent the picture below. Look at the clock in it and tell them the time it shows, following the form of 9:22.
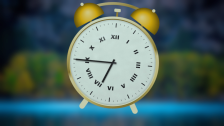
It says 6:45
